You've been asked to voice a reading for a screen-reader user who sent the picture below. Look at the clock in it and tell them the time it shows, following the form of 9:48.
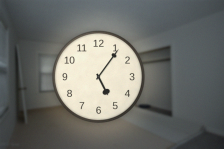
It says 5:06
